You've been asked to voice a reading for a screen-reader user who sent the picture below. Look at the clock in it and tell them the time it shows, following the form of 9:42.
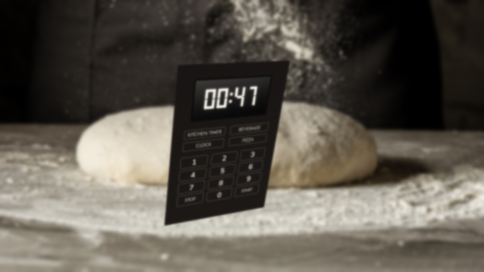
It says 0:47
